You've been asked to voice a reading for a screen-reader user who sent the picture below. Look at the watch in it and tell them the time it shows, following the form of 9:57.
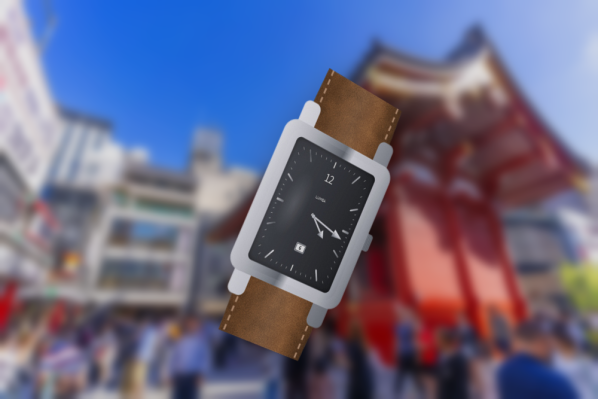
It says 4:17
